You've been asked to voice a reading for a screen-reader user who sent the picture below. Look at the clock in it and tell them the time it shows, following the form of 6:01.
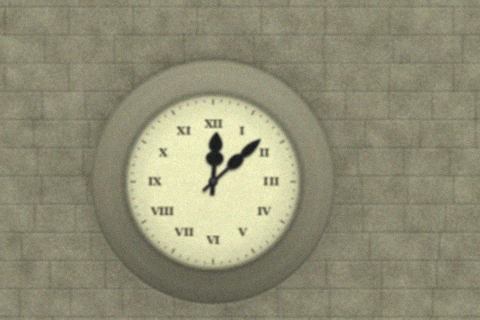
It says 12:08
